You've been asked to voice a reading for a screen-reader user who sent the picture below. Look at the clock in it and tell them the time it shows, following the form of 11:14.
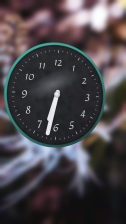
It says 6:32
